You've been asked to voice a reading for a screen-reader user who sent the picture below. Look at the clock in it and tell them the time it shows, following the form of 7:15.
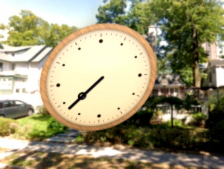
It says 7:38
